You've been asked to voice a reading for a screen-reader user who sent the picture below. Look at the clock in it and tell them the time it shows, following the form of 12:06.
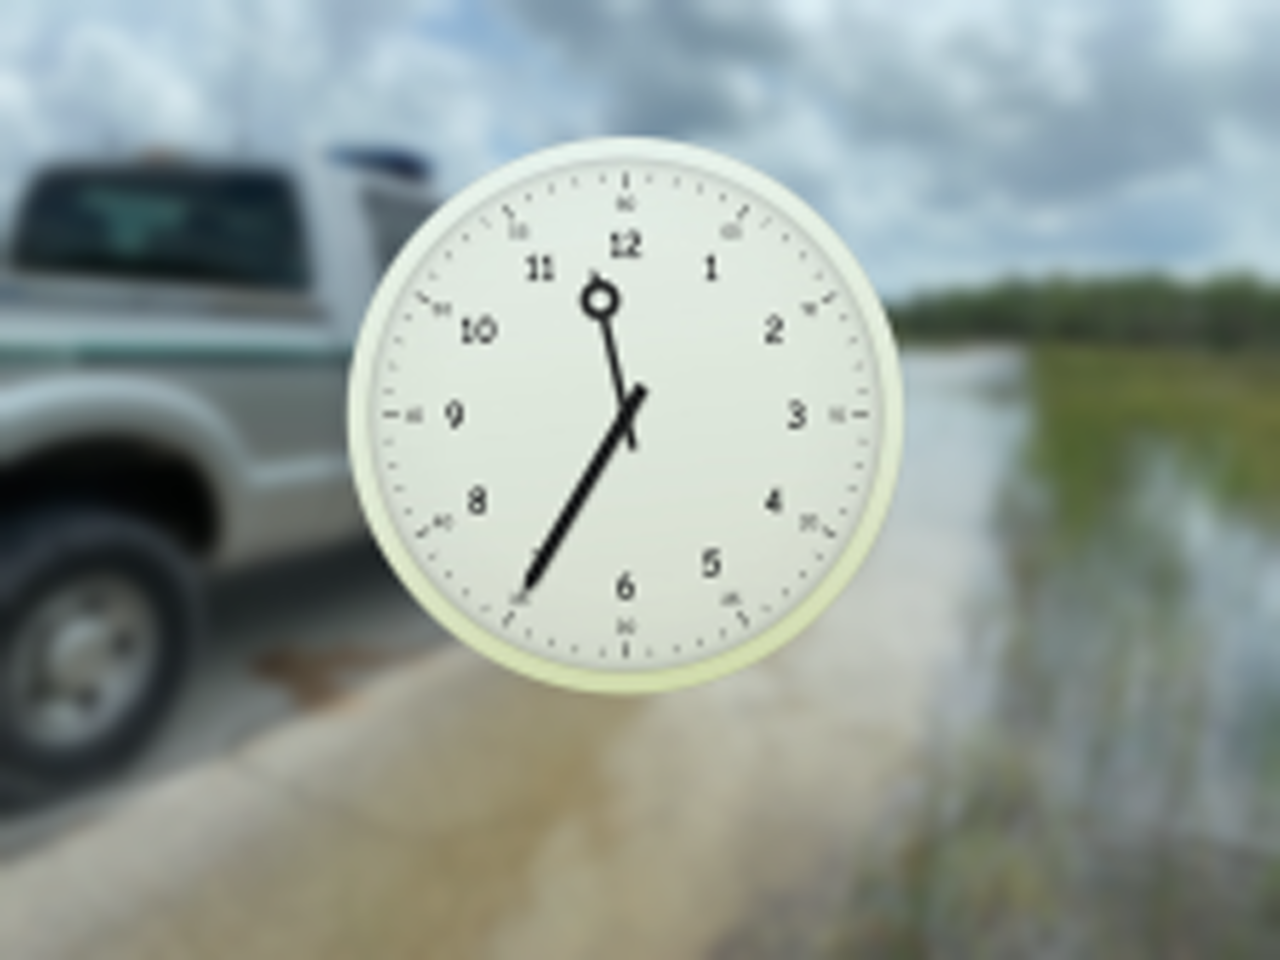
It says 11:35
